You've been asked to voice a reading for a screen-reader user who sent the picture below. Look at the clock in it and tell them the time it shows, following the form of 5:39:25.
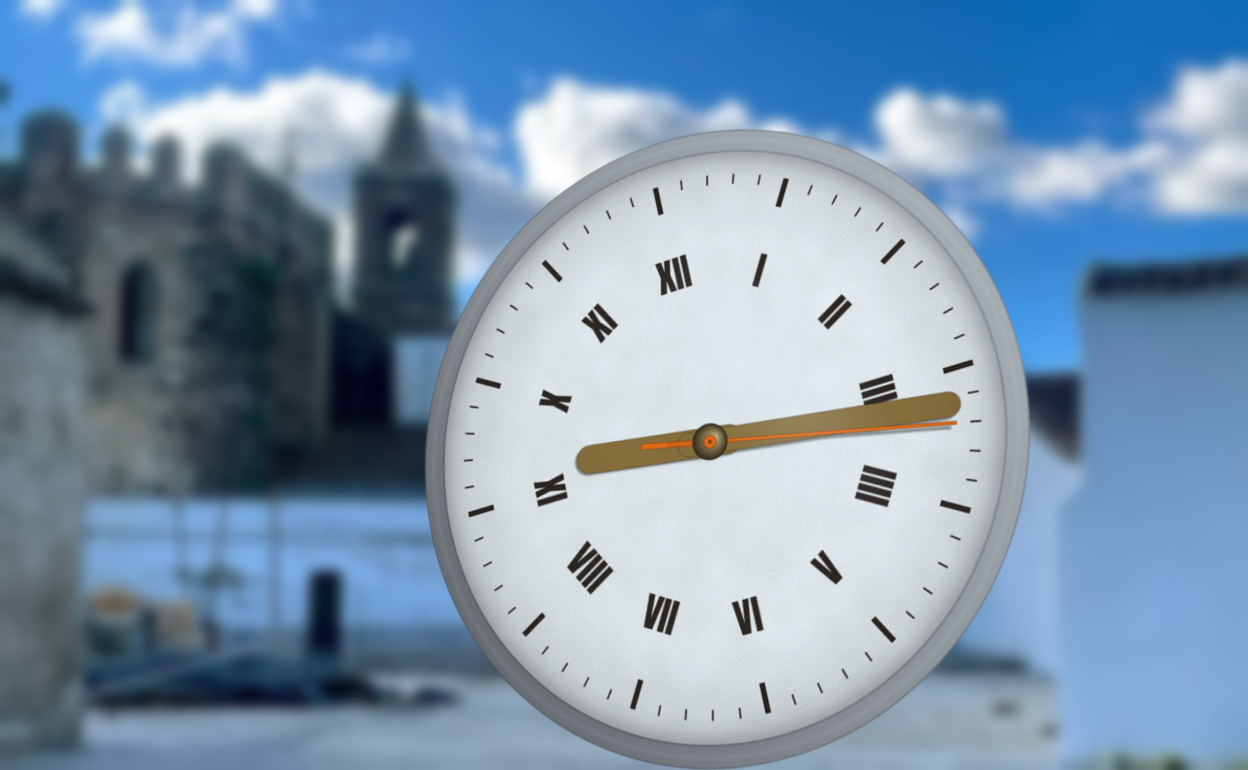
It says 9:16:17
